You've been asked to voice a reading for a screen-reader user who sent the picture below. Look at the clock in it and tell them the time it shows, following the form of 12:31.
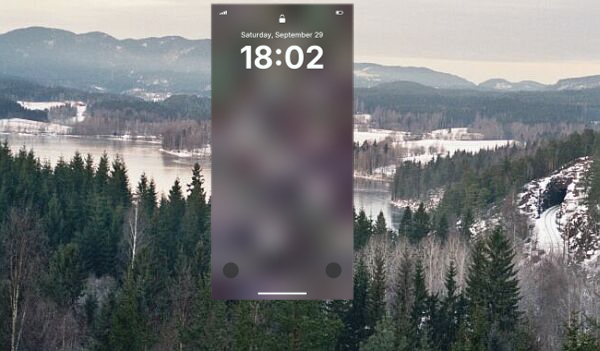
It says 18:02
